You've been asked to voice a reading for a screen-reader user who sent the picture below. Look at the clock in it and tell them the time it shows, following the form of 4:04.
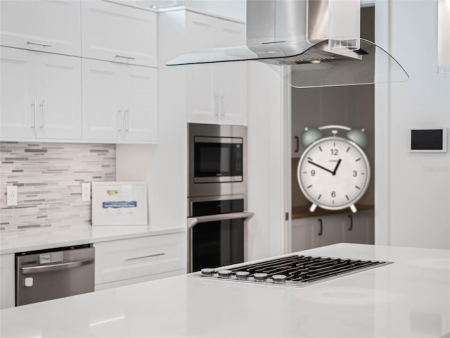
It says 12:49
